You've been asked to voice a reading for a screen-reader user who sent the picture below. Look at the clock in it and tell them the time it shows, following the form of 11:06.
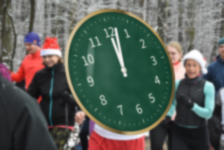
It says 12:02
